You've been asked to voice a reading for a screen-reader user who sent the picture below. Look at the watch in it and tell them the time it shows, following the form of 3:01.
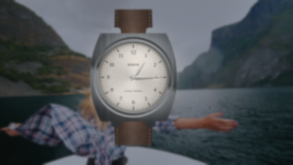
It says 1:15
